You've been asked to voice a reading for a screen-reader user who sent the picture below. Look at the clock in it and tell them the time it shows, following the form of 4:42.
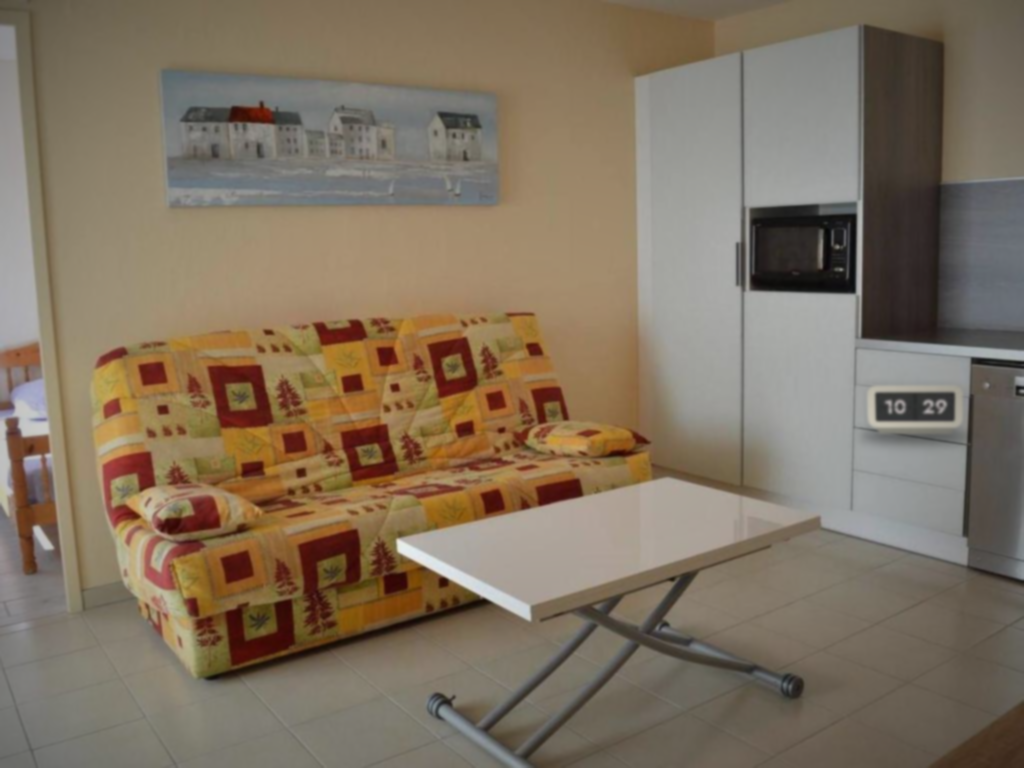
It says 10:29
